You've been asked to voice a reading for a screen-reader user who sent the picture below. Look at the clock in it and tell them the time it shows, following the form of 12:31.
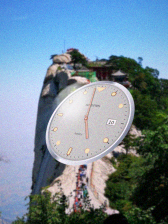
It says 4:58
